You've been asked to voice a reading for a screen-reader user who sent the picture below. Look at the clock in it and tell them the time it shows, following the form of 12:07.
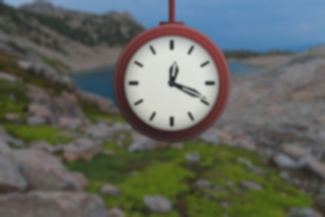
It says 12:19
